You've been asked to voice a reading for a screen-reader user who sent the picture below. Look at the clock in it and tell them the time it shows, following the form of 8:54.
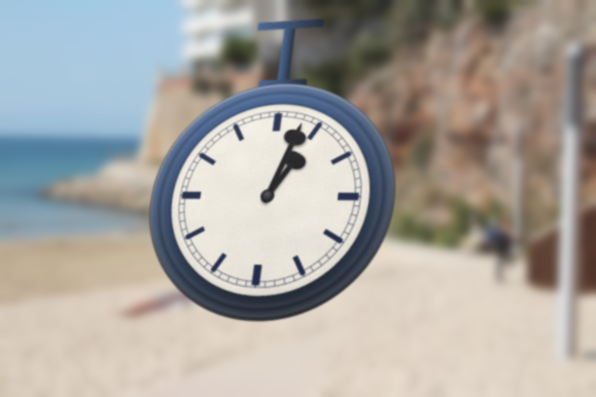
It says 1:03
